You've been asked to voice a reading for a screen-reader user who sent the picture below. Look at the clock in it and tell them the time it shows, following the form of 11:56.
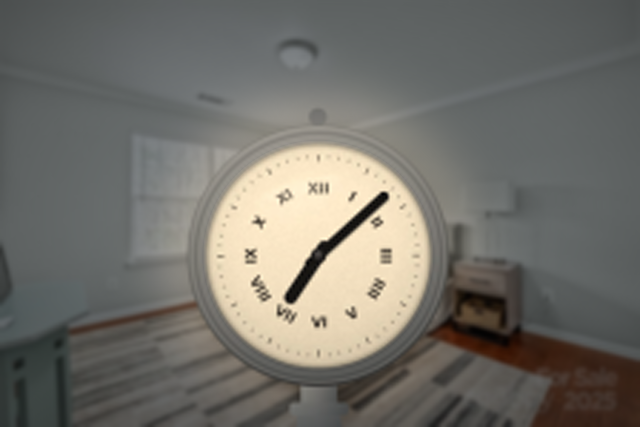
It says 7:08
